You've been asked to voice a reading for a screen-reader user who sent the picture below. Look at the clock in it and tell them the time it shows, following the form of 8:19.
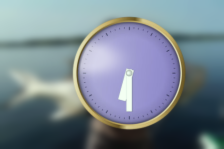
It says 6:30
